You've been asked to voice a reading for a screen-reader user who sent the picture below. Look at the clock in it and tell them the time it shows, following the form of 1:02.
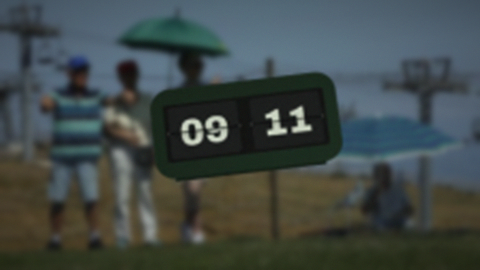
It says 9:11
